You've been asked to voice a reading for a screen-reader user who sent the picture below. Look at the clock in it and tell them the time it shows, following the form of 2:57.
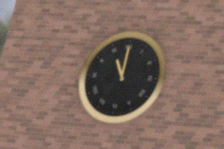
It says 11:00
